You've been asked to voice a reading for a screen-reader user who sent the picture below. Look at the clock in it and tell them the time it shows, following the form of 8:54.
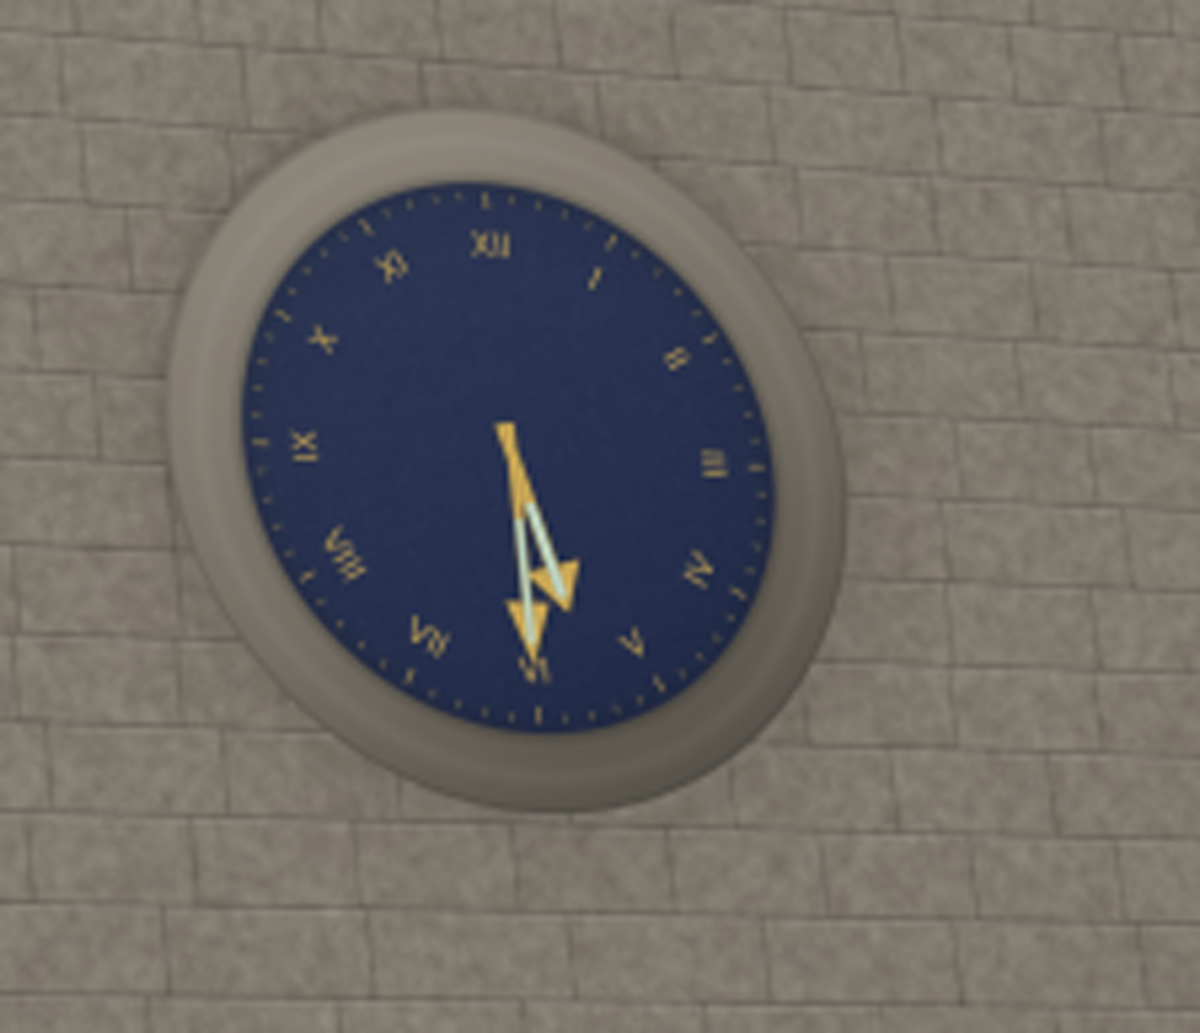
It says 5:30
